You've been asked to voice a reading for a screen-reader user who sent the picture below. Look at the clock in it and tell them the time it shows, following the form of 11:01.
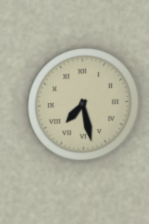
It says 7:28
